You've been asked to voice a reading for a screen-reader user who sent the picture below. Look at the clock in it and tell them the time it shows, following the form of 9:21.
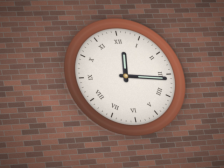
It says 12:16
